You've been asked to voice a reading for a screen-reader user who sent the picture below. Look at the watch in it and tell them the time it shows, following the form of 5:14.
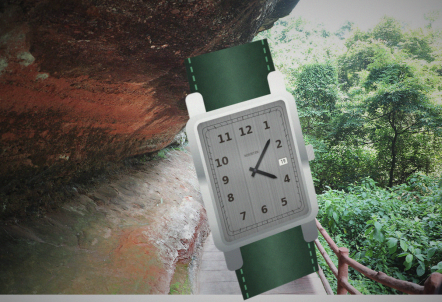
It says 4:07
